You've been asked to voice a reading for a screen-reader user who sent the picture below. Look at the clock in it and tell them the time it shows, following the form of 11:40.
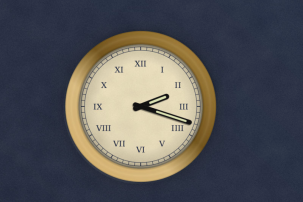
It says 2:18
